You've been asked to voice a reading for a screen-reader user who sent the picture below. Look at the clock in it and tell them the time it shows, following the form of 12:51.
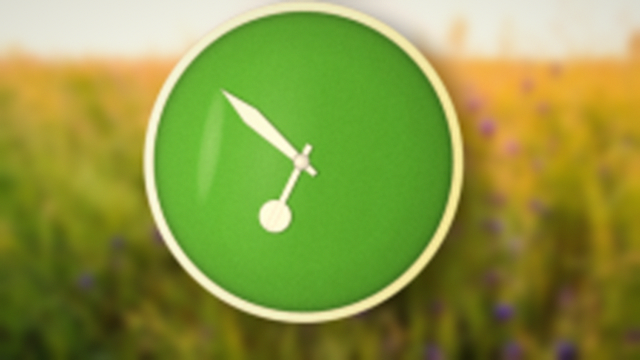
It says 6:52
